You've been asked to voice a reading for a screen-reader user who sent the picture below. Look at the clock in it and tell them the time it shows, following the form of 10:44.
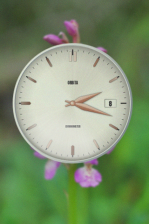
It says 2:18
